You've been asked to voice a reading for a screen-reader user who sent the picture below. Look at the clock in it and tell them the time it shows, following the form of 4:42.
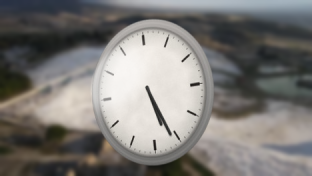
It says 5:26
